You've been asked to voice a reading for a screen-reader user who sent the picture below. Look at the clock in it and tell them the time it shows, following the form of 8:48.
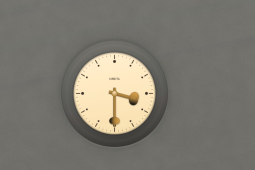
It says 3:30
